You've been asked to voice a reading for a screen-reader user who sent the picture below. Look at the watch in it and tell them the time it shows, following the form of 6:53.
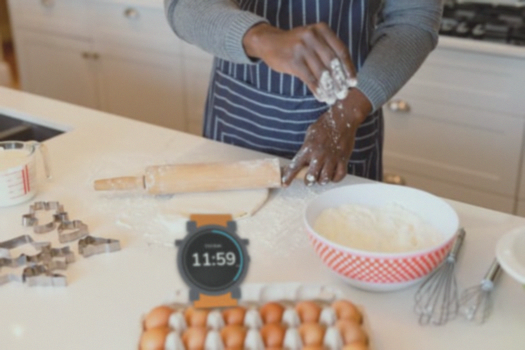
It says 11:59
